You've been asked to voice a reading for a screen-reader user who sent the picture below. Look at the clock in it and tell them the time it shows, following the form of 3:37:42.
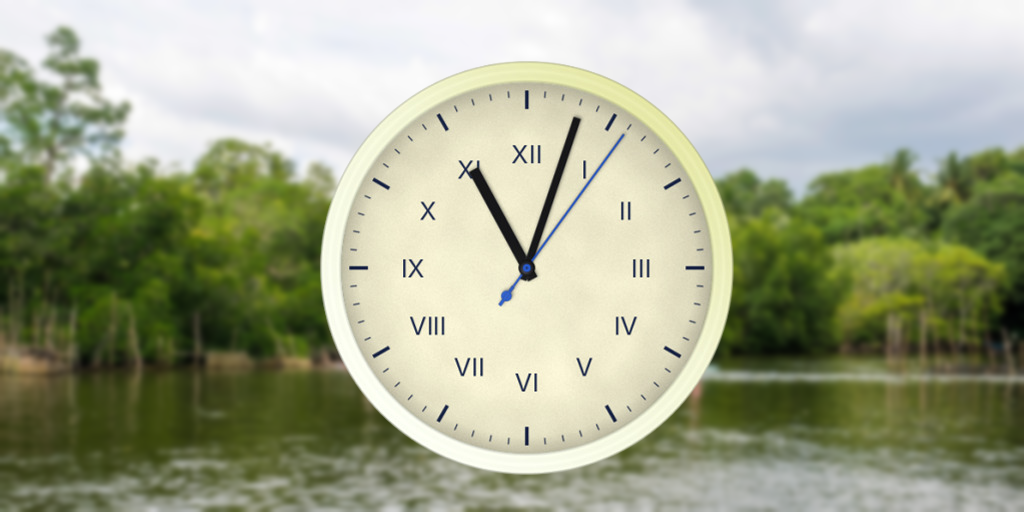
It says 11:03:06
